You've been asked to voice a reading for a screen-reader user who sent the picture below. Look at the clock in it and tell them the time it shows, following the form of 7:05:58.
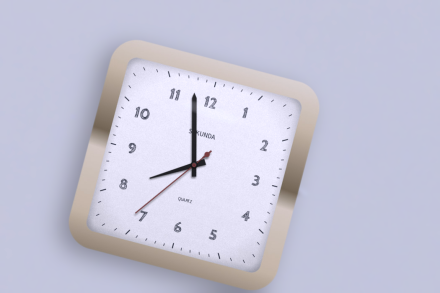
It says 7:57:36
